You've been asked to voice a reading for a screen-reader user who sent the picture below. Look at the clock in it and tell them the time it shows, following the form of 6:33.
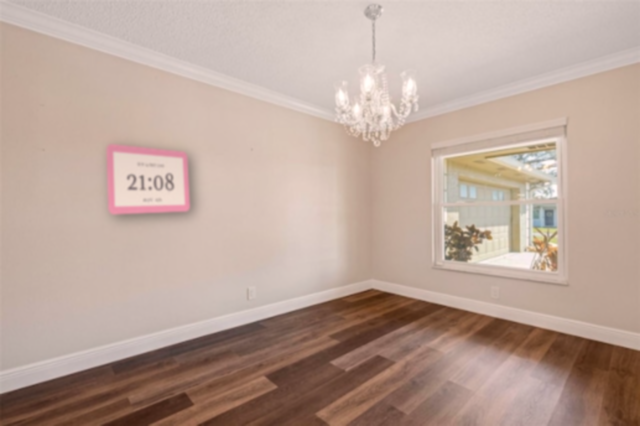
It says 21:08
